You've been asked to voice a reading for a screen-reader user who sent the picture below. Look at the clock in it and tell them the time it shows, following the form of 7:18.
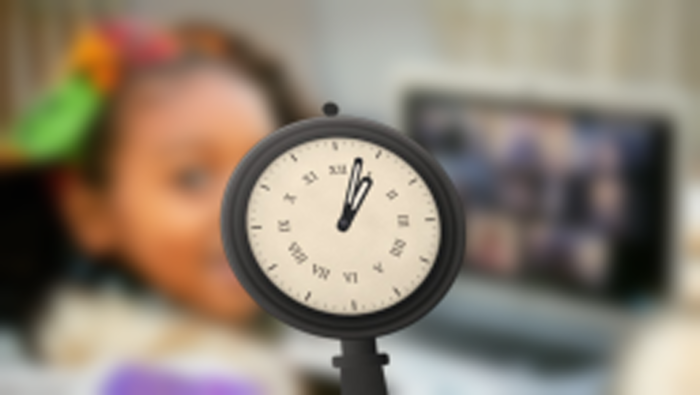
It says 1:03
